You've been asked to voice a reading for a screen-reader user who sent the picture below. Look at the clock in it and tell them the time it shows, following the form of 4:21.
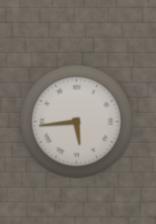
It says 5:44
